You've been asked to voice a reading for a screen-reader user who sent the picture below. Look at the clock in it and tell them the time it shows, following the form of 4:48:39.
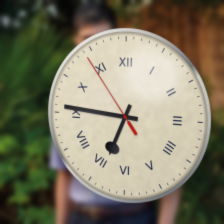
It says 6:45:54
